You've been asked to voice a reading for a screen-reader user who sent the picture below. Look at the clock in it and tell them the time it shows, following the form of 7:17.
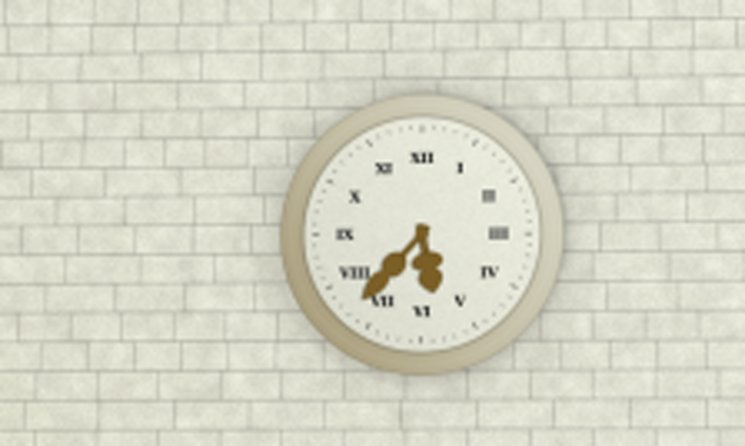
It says 5:37
